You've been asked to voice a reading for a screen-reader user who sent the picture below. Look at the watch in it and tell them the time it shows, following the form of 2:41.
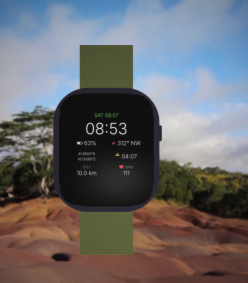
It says 8:53
